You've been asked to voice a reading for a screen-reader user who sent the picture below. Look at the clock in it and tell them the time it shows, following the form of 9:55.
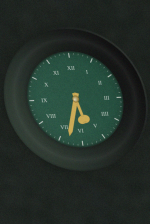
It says 5:33
